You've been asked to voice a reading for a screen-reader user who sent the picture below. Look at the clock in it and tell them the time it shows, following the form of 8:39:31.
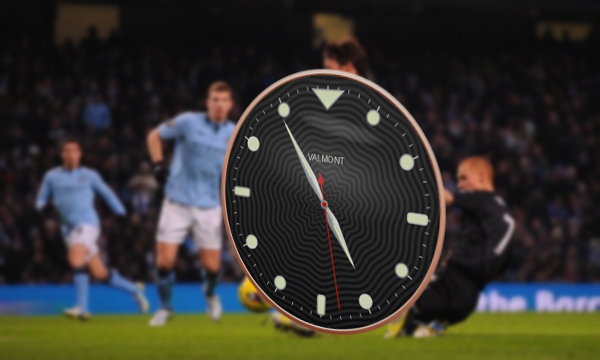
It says 4:54:28
